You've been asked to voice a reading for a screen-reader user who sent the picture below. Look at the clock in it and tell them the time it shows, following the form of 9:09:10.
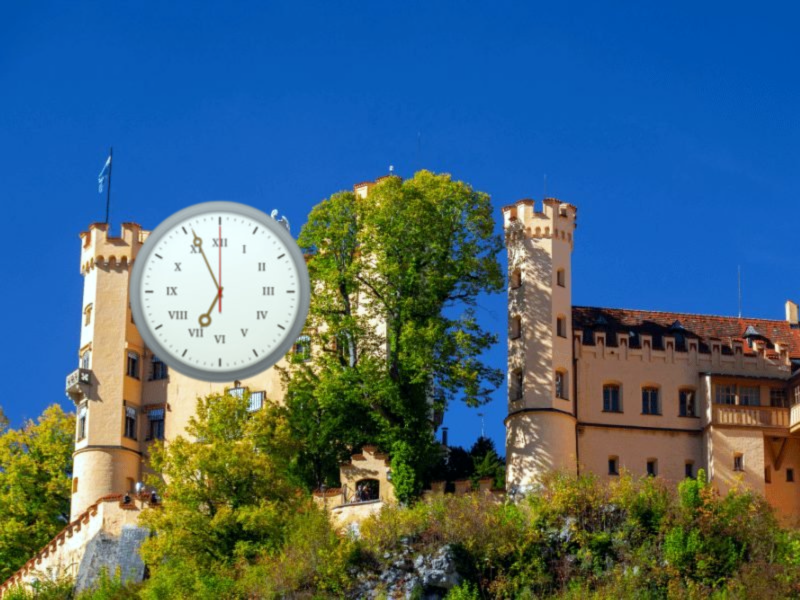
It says 6:56:00
